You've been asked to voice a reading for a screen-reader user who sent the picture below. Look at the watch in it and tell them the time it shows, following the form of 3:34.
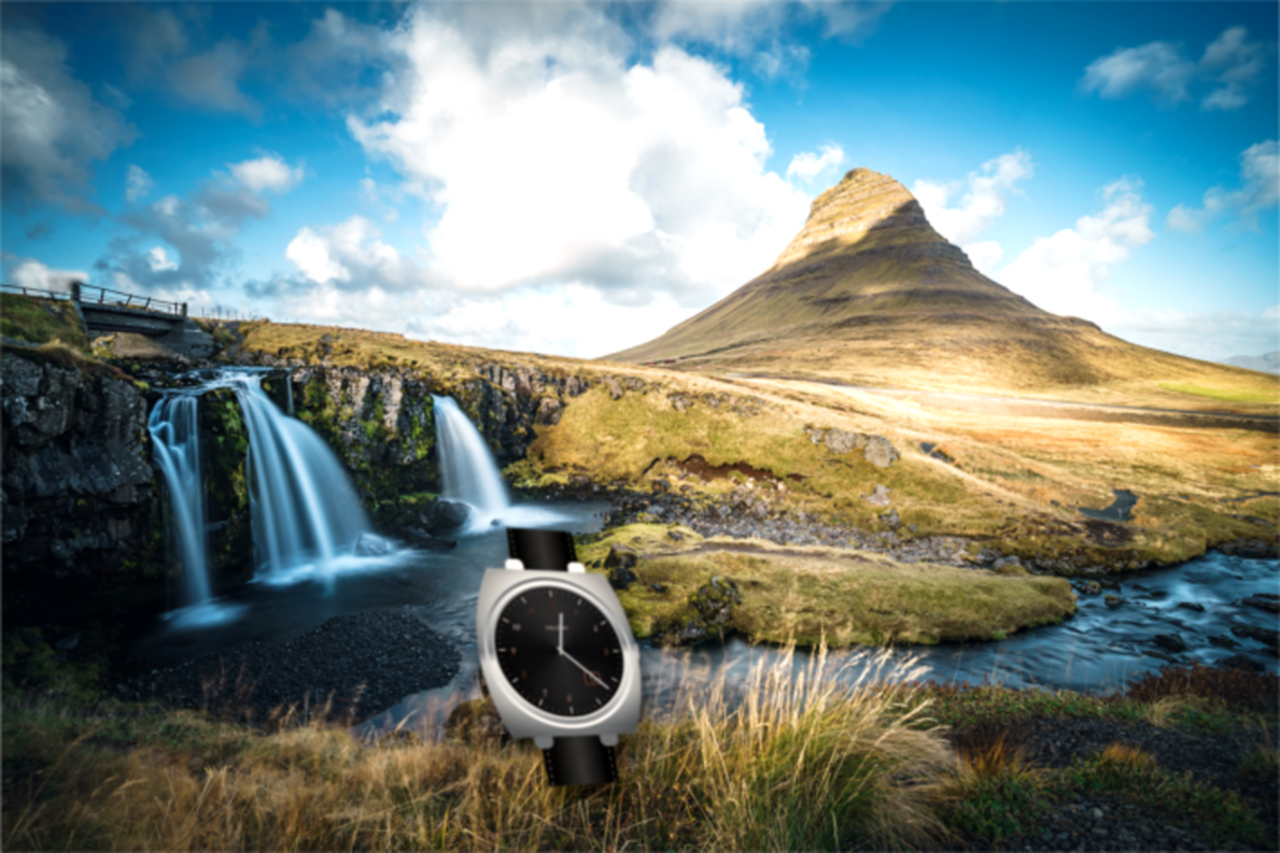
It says 12:22
